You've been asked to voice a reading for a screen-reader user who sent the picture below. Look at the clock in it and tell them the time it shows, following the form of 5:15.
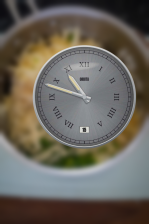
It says 10:48
